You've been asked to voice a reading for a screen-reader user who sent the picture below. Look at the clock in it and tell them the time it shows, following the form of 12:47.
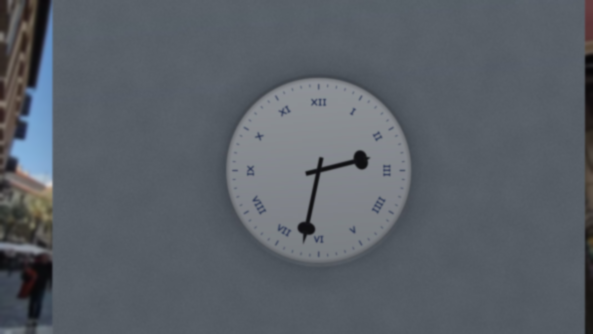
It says 2:32
